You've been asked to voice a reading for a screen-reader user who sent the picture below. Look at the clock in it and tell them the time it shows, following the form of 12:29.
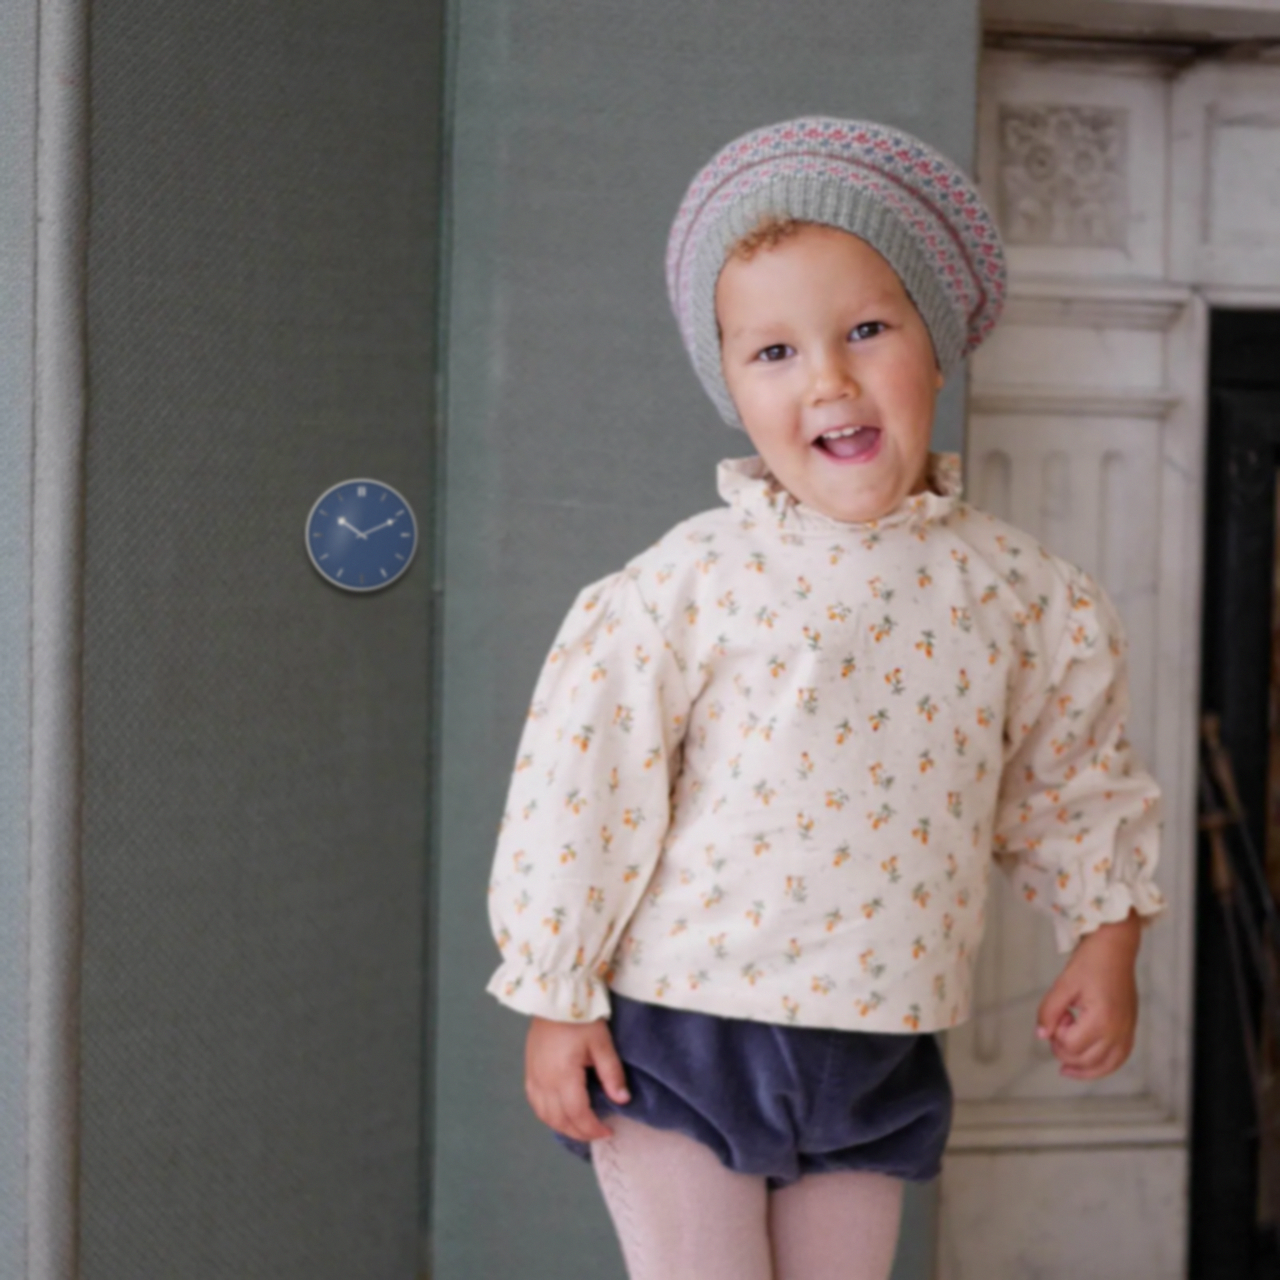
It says 10:11
